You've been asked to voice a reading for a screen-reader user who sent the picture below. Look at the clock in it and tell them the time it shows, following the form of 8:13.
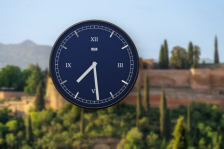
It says 7:29
